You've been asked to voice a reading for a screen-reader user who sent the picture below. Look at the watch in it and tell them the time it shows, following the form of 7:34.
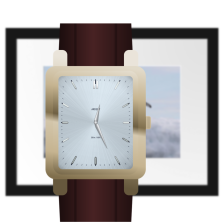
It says 12:26
